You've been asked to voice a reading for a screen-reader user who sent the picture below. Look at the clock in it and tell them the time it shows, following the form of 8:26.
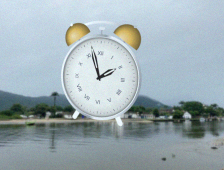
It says 1:57
